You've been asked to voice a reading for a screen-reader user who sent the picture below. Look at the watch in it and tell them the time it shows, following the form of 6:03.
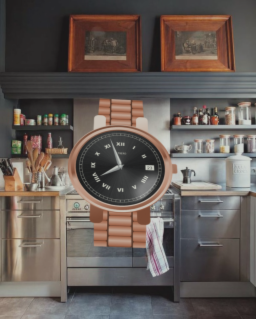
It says 7:57
